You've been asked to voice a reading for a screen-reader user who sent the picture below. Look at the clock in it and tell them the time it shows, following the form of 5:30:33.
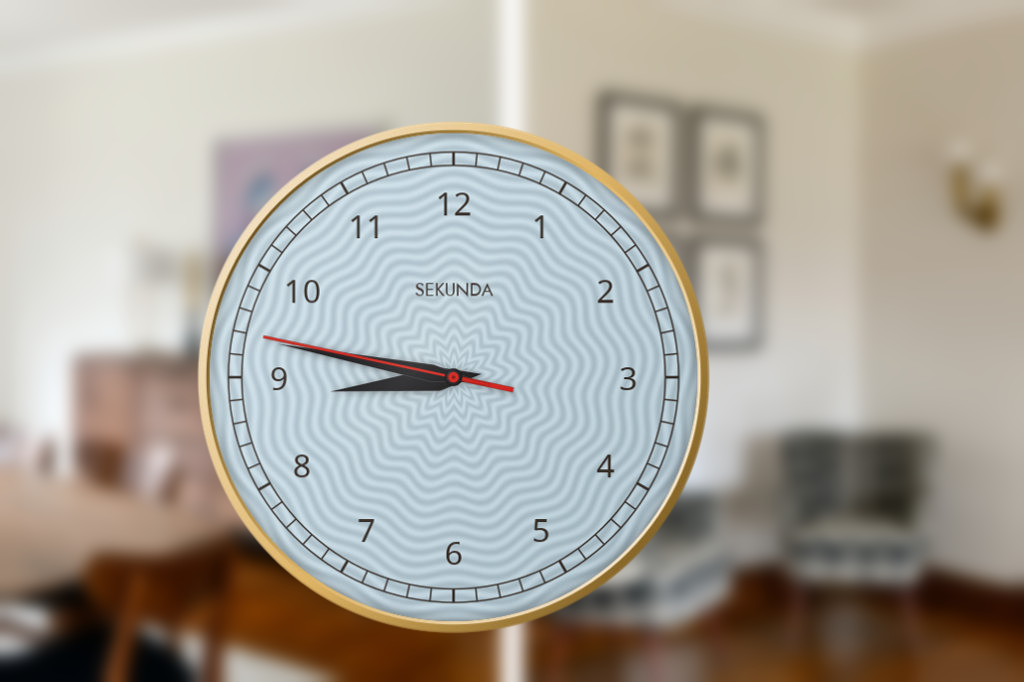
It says 8:46:47
